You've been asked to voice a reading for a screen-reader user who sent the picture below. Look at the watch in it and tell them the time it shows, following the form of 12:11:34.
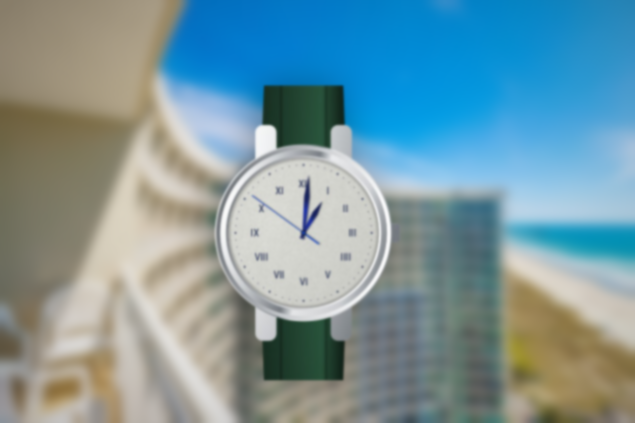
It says 1:00:51
